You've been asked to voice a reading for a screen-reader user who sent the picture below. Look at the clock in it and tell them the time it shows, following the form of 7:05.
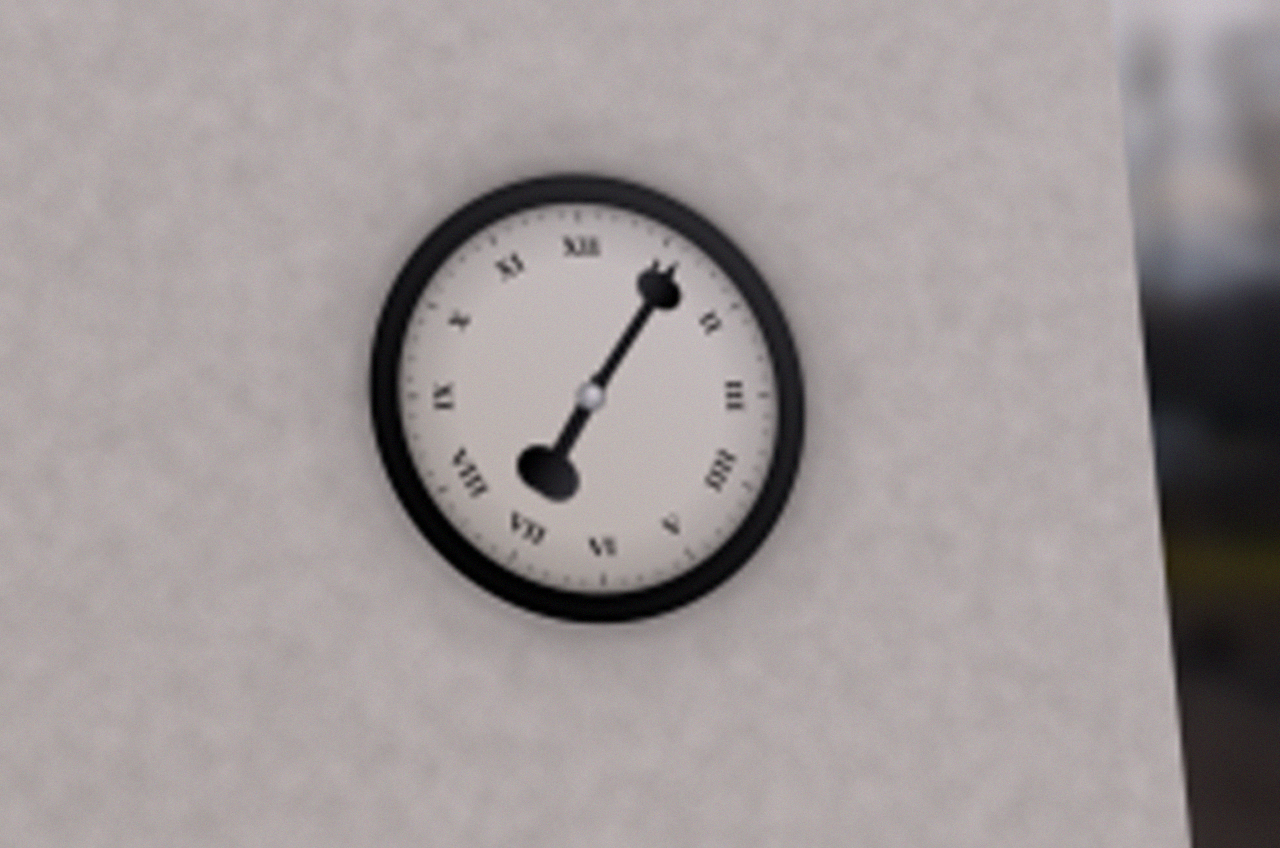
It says 7:06
